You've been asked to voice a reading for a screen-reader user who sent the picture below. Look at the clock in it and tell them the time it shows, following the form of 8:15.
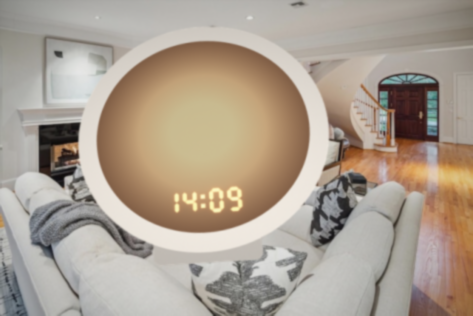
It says 14:09
